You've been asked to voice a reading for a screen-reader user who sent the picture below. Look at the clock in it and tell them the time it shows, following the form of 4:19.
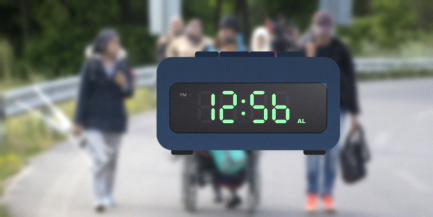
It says 12:56
